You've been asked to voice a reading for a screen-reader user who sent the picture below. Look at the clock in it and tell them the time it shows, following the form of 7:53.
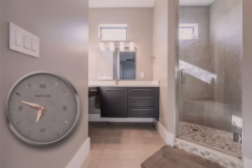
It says 6:48
